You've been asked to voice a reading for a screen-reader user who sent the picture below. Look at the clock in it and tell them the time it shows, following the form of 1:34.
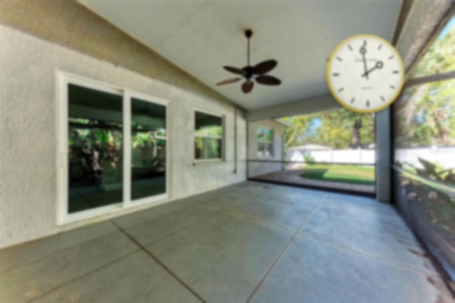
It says 1:59
